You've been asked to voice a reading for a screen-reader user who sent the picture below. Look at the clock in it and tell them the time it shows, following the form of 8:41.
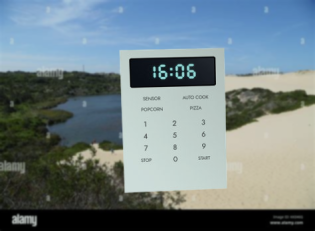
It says 16:06
